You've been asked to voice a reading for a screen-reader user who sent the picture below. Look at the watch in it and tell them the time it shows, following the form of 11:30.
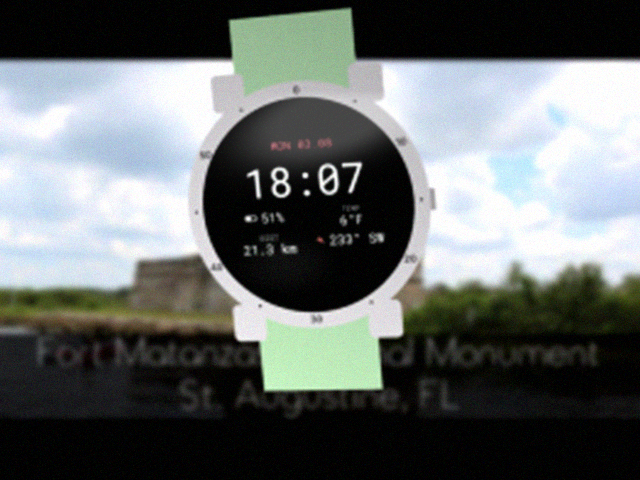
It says 18:07
